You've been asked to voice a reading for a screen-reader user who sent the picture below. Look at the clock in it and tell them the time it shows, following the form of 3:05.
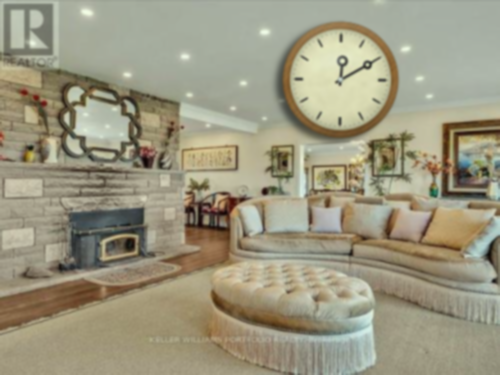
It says 12:10
